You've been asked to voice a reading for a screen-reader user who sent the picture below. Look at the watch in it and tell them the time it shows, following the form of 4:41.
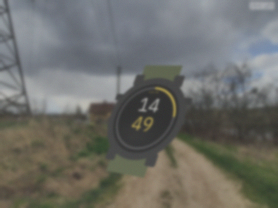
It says 14:49
